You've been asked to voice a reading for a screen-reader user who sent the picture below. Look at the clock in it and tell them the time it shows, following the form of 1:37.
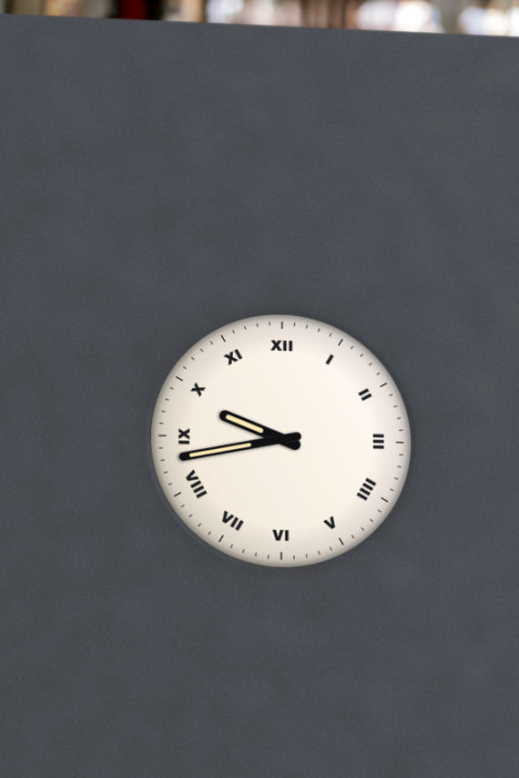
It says 9:43
